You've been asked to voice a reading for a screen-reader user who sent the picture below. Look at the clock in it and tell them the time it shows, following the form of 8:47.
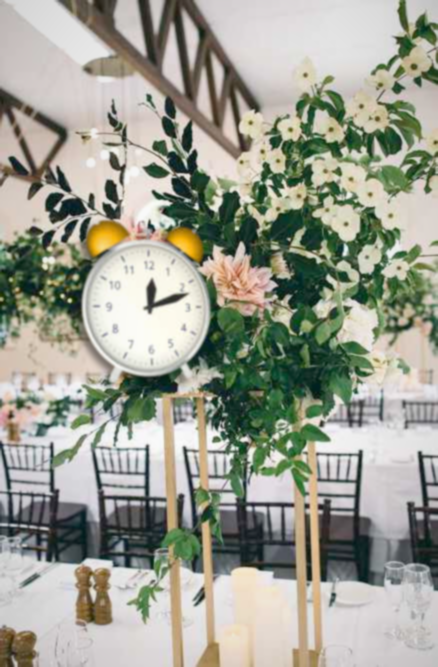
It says 12:12
